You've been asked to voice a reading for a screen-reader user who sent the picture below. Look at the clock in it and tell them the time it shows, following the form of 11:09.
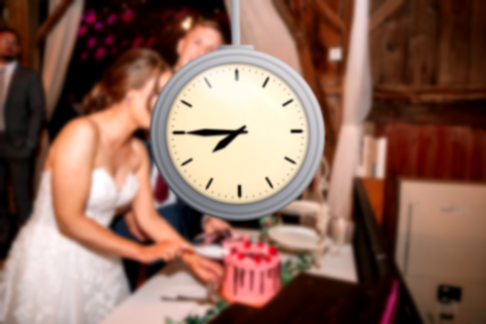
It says 7:45
